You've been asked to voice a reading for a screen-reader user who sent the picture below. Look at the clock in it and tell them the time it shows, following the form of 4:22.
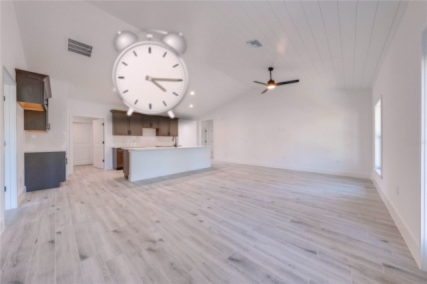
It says 4:15
